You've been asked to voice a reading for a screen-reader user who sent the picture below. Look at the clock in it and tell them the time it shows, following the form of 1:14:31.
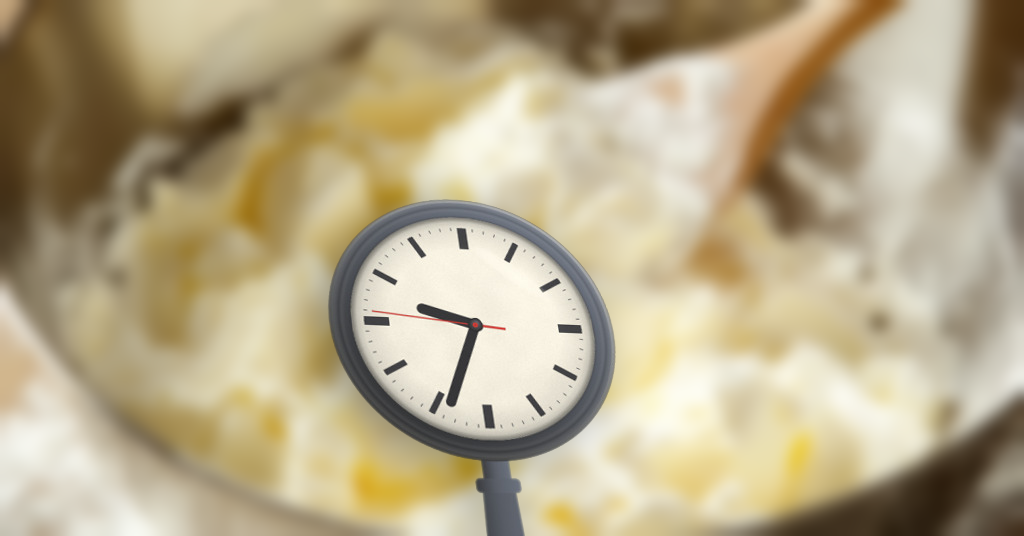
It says 9:33:46
